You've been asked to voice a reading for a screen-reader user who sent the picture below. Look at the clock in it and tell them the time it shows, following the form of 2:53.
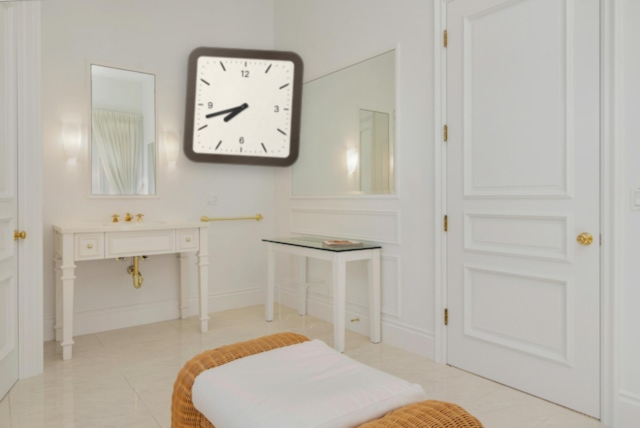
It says 7:42
